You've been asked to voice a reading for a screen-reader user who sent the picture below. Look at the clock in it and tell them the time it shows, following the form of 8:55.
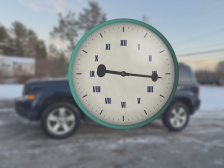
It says 9:16
